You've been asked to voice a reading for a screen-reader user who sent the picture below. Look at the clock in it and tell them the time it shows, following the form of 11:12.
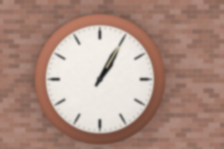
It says 1:05
